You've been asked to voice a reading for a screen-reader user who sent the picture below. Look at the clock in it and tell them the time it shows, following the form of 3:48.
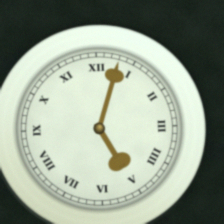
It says 5:03
